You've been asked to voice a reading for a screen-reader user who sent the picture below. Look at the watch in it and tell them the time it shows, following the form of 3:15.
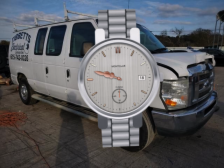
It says 9:48
